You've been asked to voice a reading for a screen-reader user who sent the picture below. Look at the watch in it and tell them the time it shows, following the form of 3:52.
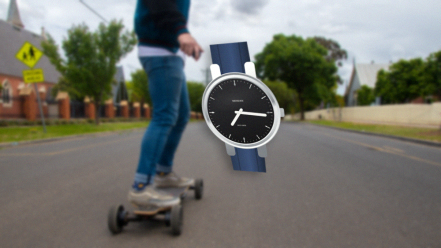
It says 7:16
